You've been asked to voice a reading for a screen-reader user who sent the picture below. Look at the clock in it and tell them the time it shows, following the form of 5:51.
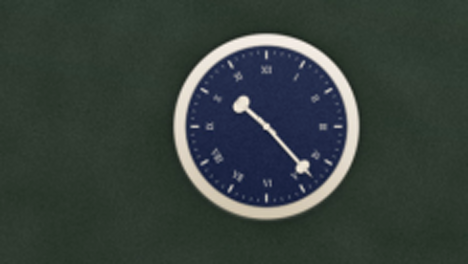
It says 10:23
